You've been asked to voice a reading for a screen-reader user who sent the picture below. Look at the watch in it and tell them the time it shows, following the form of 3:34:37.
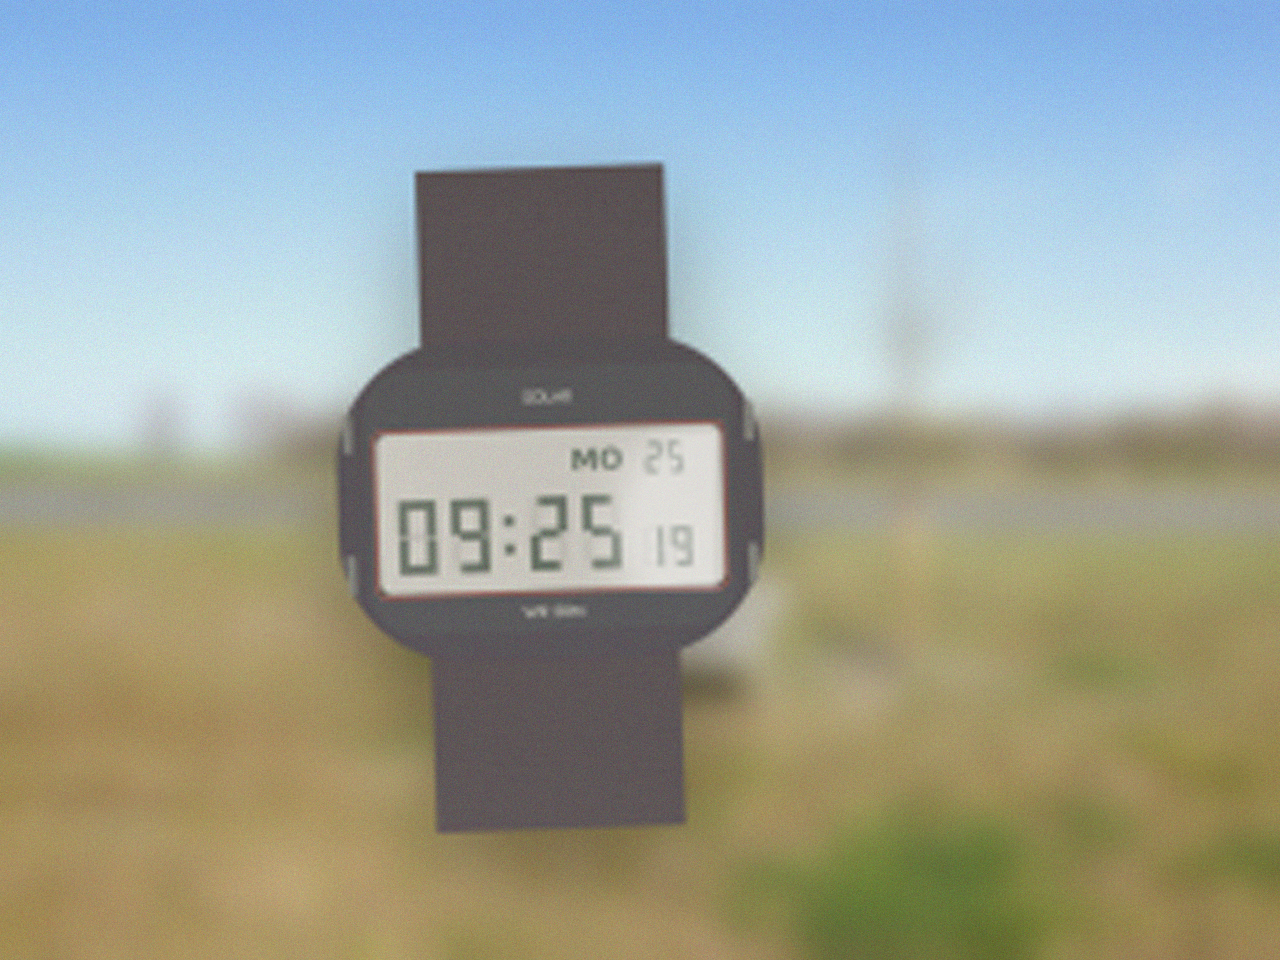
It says 9:25:19
